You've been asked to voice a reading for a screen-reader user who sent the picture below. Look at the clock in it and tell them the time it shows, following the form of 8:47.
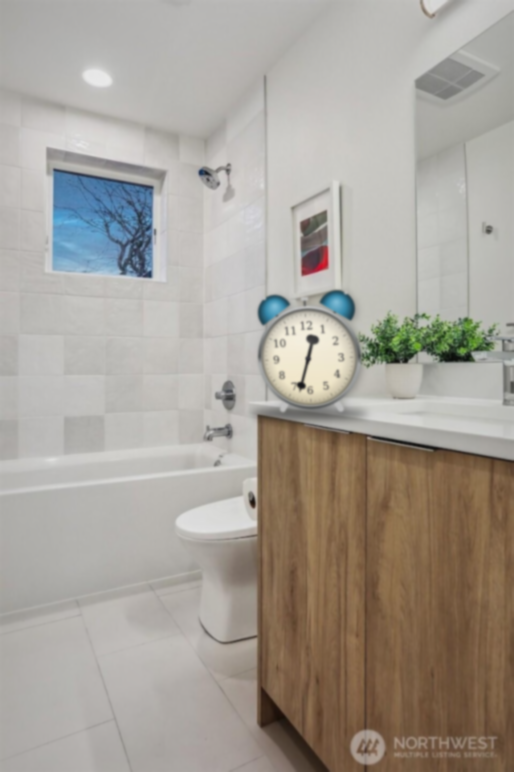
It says 12:33
